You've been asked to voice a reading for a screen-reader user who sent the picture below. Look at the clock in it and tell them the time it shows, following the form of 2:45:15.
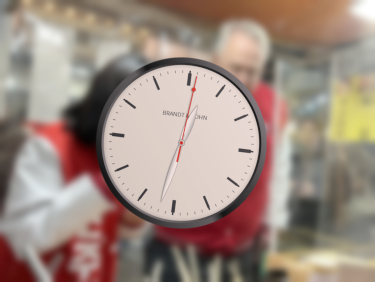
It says 12:32:01
